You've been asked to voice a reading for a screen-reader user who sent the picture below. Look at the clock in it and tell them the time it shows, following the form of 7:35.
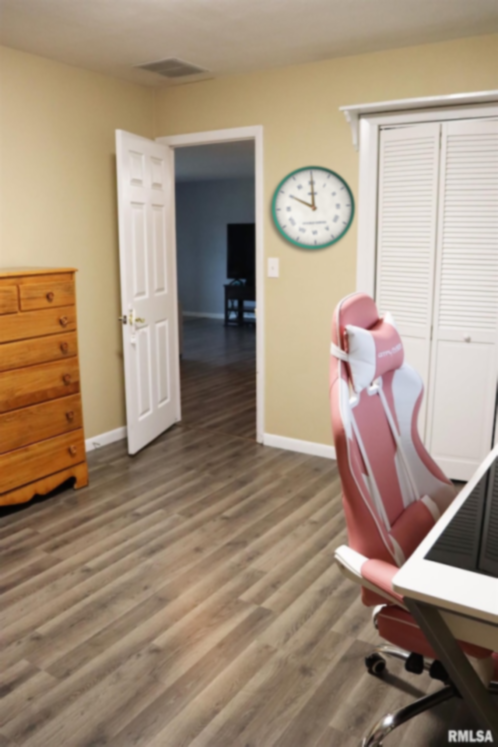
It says 10:00
